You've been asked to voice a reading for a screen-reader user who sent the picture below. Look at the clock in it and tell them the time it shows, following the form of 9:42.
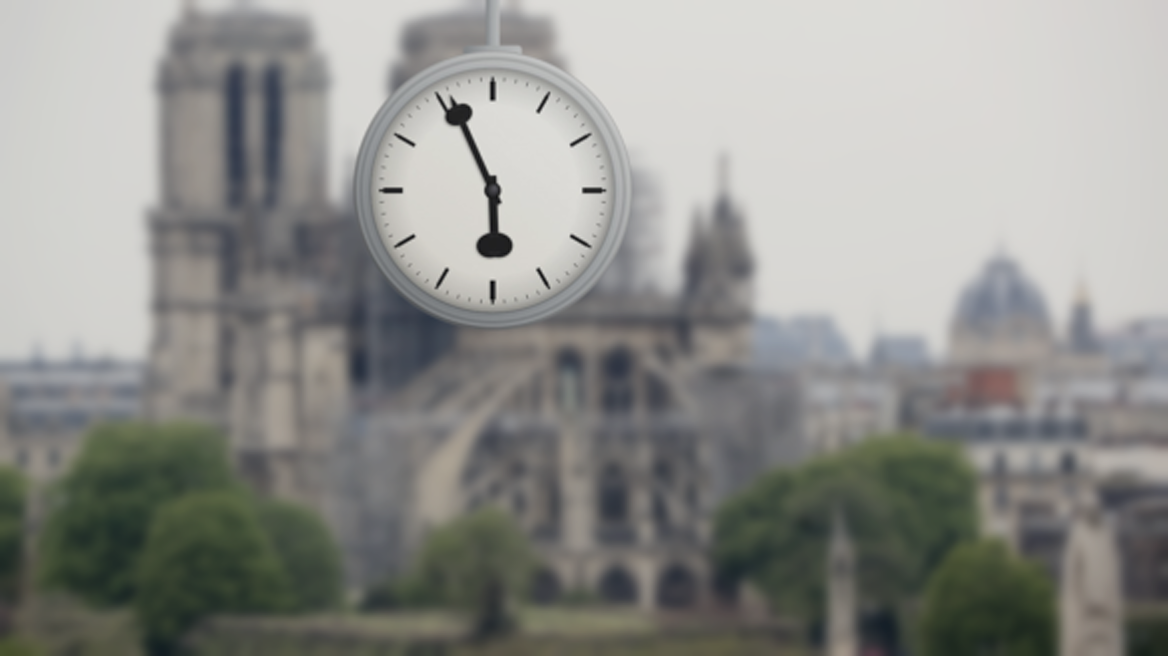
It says 5:56
